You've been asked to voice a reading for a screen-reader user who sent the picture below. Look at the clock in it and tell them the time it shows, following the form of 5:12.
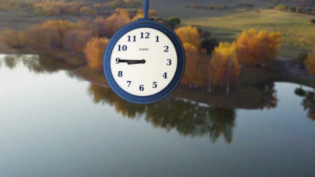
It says 8:45
